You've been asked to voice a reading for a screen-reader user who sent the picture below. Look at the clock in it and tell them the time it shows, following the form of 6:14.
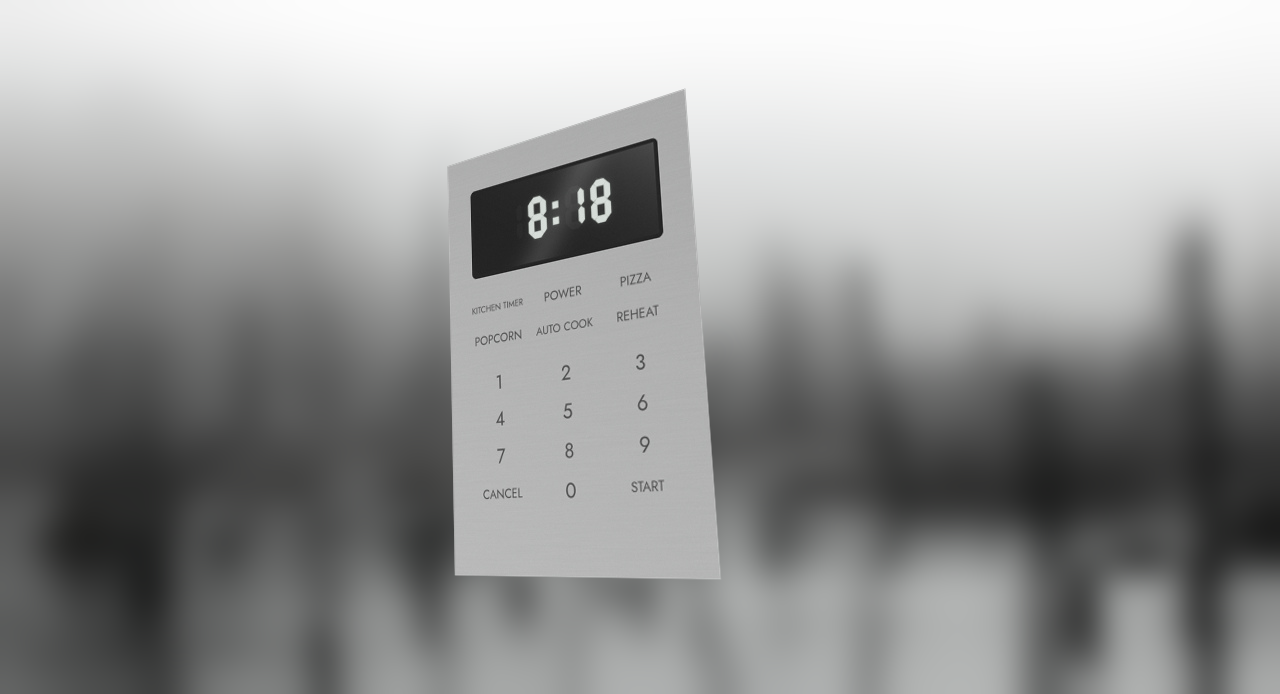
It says 8:18
